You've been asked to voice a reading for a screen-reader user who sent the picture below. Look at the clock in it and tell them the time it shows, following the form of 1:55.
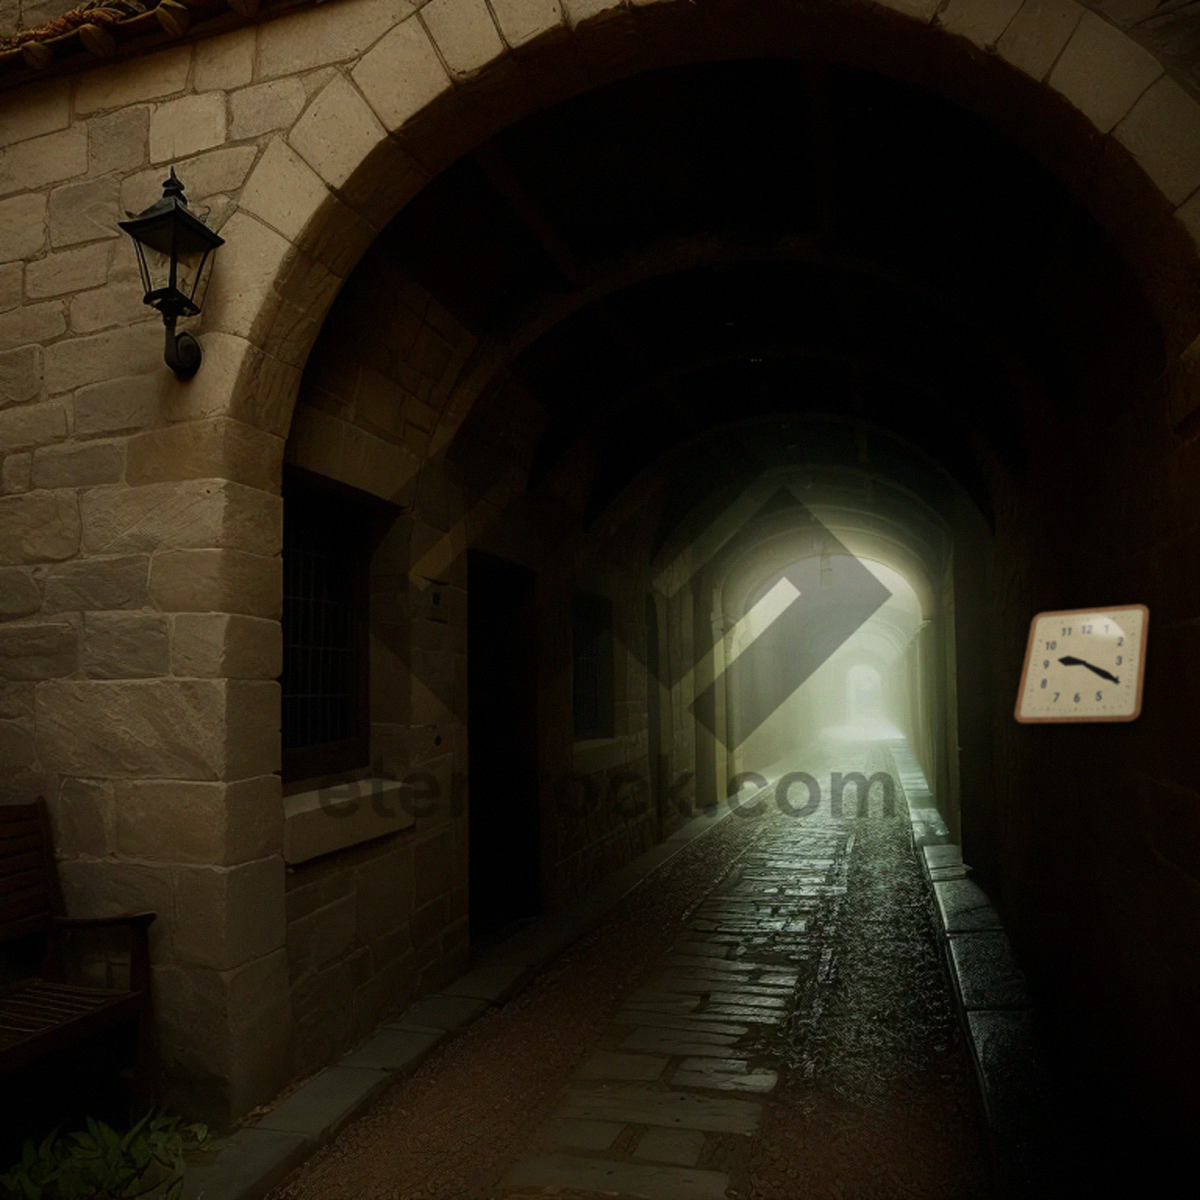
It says 9:20
